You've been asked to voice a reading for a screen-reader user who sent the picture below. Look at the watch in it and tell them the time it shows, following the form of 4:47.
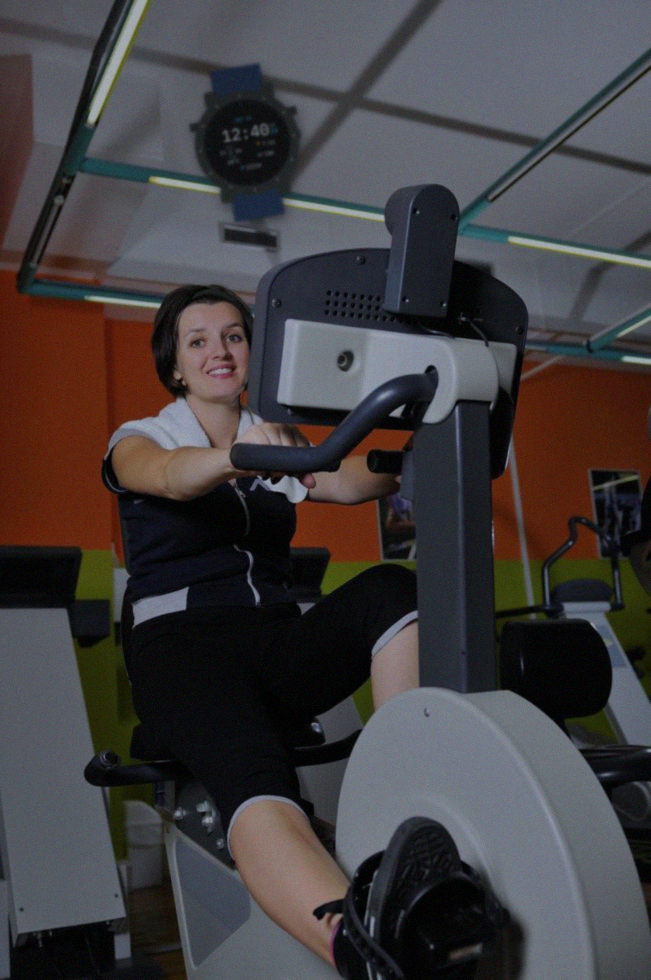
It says 12:40
